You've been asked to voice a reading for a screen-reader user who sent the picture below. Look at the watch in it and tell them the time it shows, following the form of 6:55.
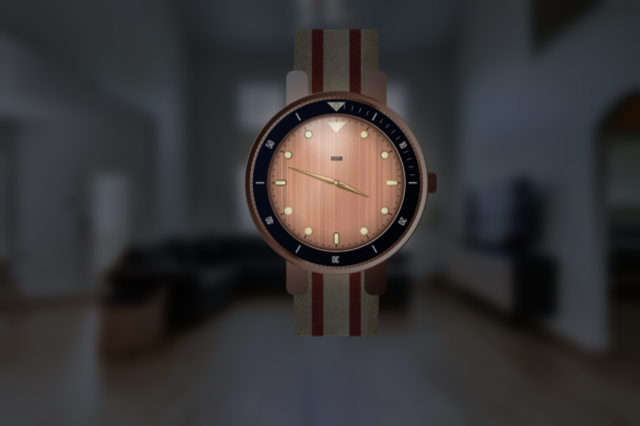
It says 3:48
